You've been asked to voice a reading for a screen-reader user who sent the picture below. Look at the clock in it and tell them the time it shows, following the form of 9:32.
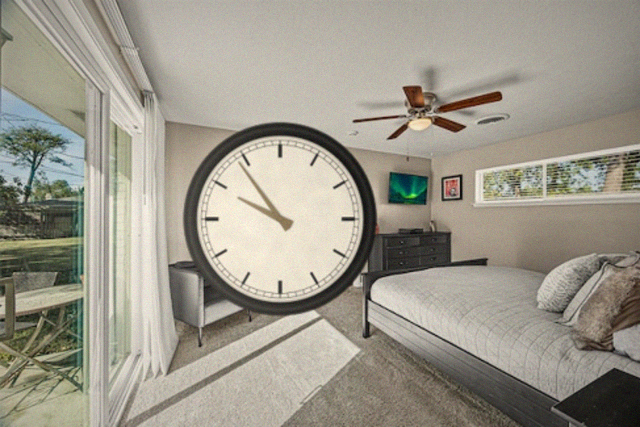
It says 9:54
